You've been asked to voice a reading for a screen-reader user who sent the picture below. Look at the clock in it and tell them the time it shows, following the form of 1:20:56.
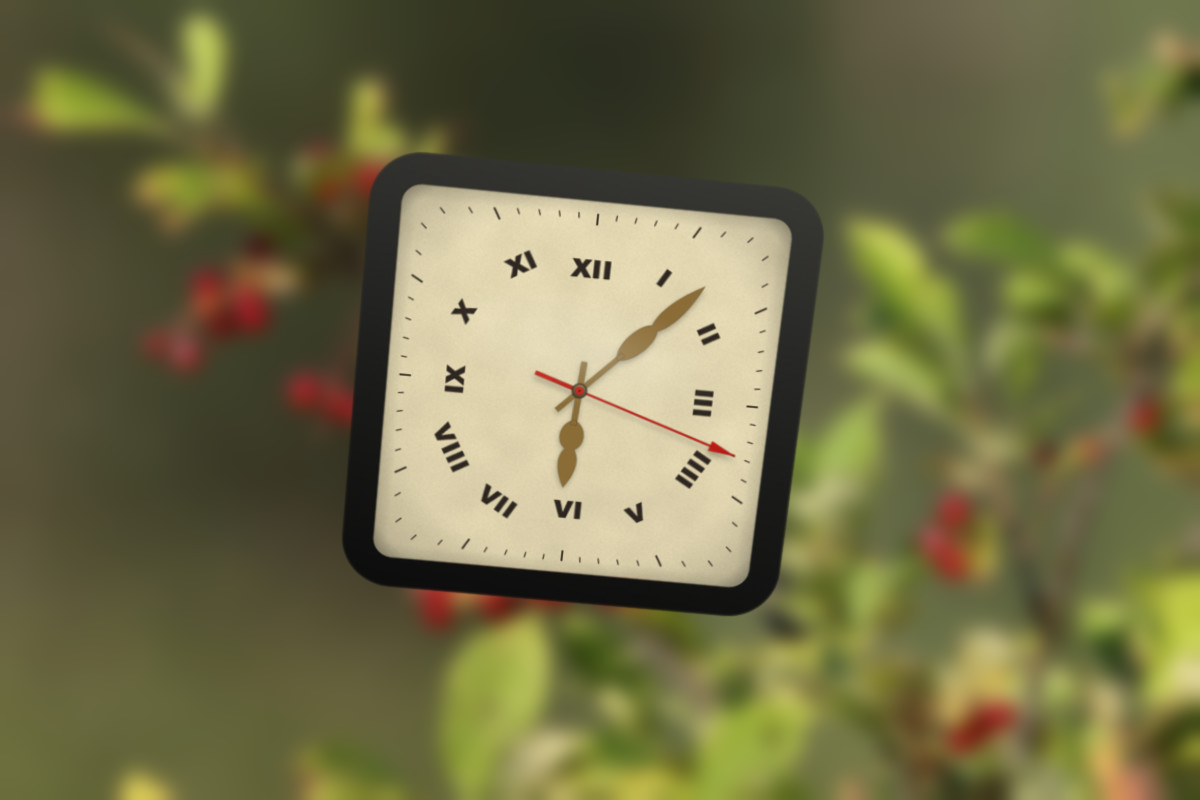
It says 6:07:18
